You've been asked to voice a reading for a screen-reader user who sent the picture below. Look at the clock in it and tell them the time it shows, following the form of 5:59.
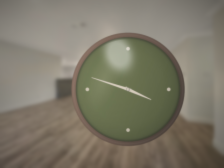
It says 3:48
